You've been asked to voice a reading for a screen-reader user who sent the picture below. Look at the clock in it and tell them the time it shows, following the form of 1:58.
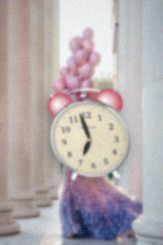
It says 6:58
